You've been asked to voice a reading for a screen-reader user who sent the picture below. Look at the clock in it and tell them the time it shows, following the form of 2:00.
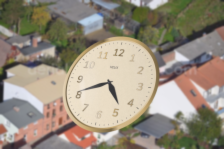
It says 4:41
